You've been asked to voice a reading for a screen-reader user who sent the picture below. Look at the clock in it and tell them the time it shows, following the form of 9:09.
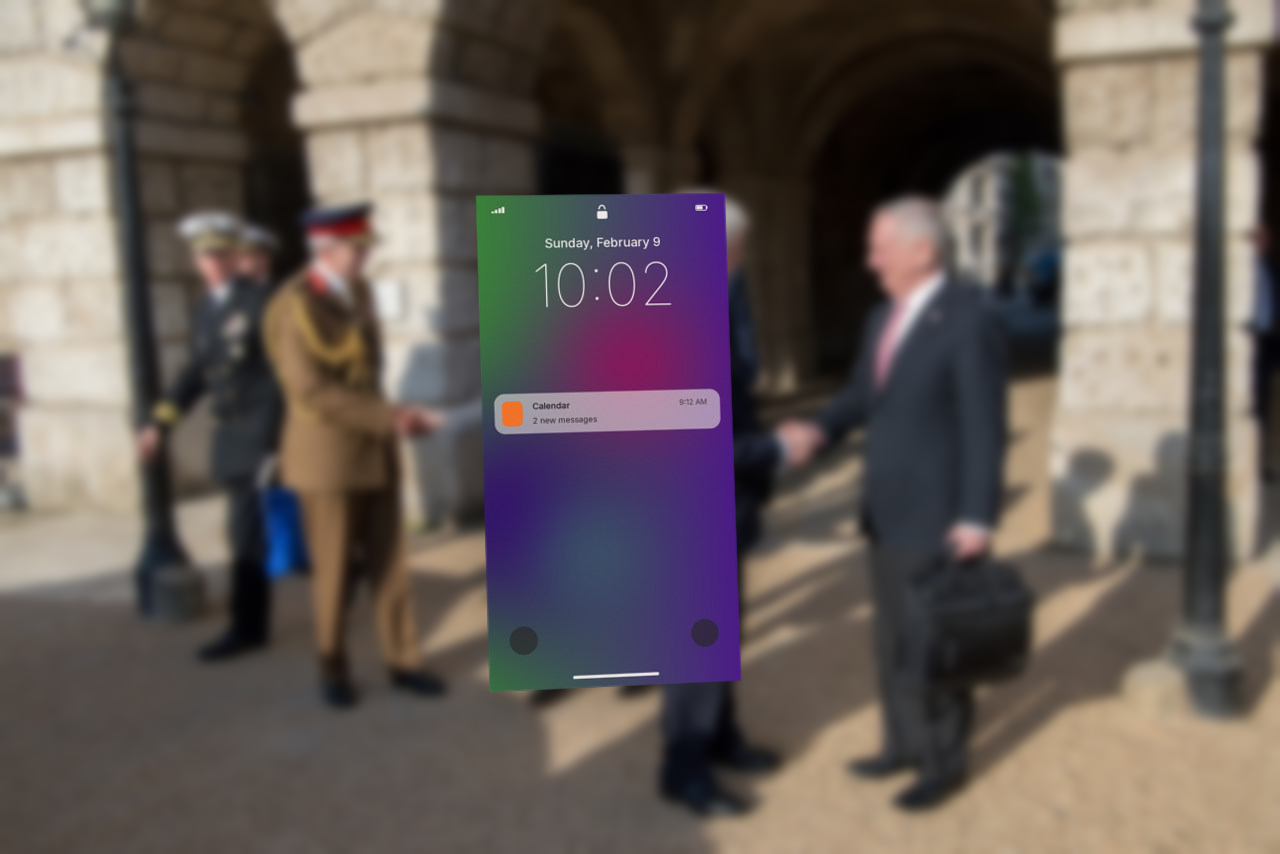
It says 10:02
